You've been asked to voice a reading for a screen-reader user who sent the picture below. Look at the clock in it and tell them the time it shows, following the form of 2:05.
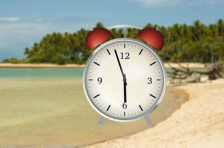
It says 5:57
